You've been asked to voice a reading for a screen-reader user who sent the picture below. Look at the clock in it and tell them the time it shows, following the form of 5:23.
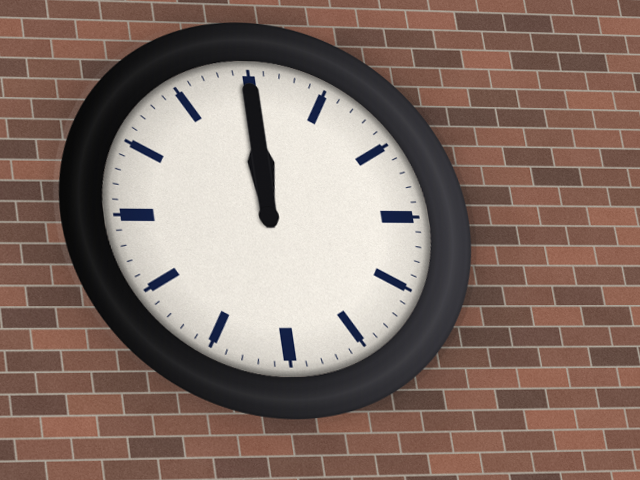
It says 12:00
